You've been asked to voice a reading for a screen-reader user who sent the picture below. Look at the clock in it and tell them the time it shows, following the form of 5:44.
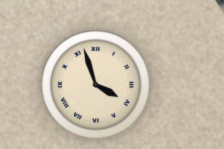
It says 3:57
